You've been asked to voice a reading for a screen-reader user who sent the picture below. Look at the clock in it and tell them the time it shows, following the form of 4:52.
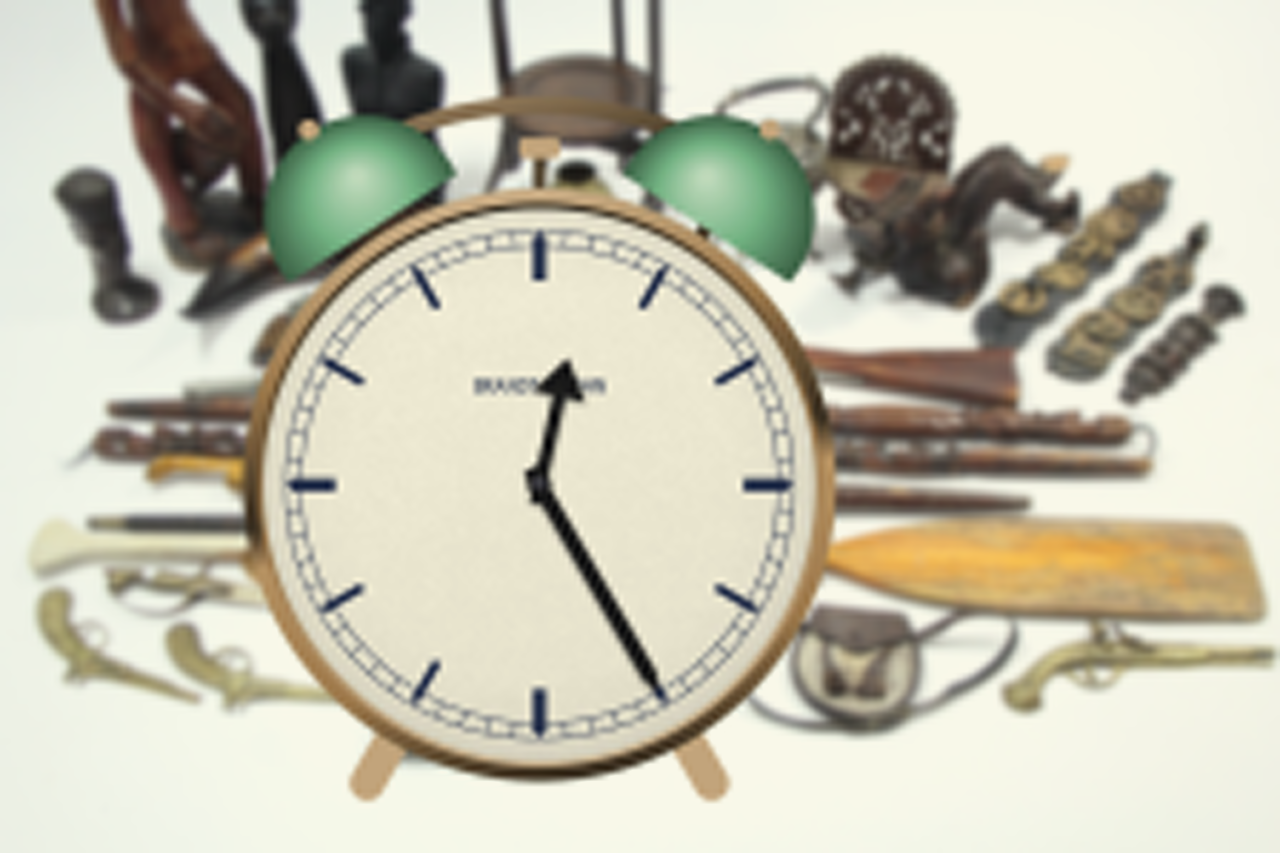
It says 12:25
